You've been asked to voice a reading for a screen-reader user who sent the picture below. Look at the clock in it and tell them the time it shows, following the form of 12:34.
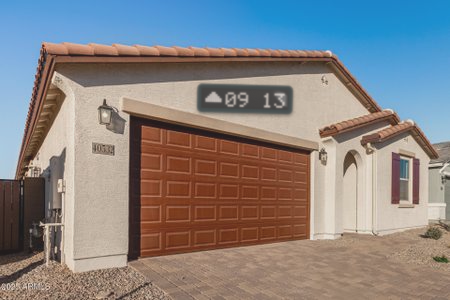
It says 9:13
